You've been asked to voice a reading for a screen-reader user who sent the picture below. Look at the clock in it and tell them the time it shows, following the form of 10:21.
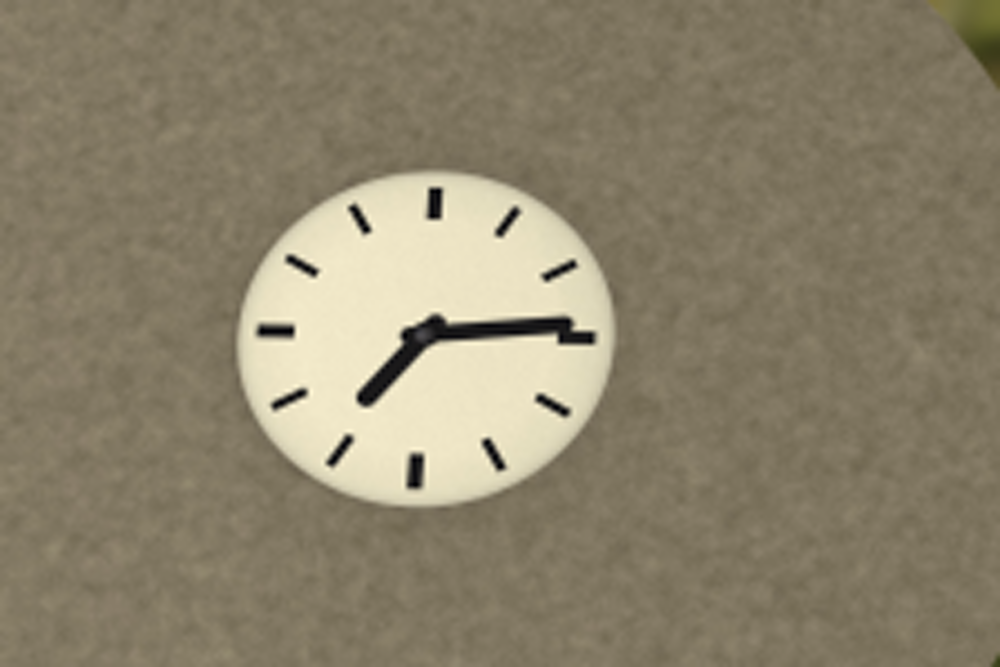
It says 7:14
